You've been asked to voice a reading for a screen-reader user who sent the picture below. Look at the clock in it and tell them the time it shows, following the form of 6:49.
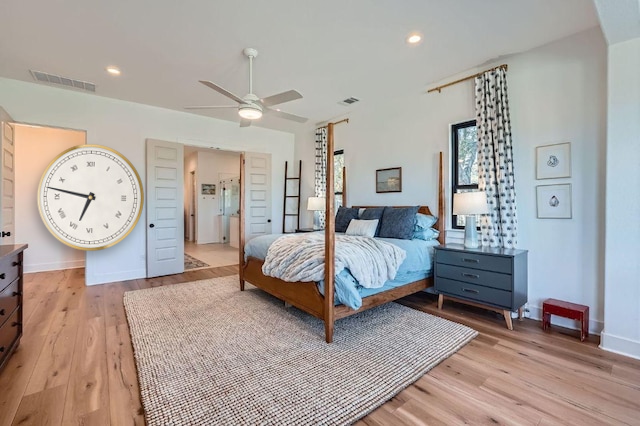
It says 6:47
